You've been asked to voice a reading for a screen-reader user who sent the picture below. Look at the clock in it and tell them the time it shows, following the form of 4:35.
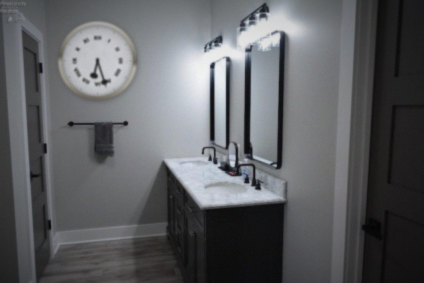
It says 6:27
